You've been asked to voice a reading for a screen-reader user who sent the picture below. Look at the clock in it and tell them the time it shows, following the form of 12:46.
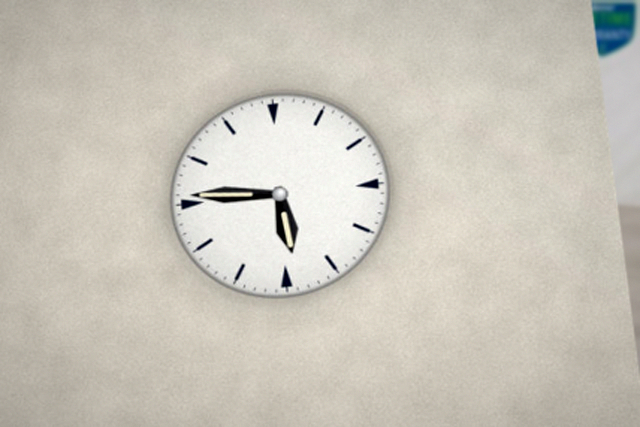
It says 5:46
